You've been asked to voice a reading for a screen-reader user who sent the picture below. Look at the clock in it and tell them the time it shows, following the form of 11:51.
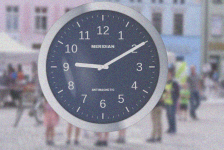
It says 9:10
